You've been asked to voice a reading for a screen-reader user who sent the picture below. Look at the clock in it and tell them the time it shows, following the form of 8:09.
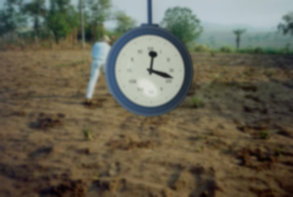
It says 12:18
